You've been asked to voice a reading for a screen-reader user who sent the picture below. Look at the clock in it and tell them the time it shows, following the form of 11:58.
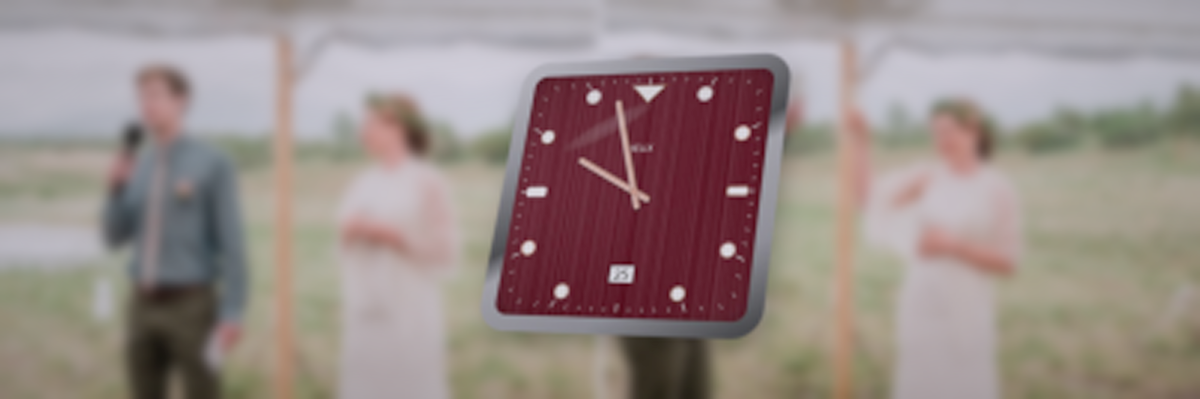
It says 9:57
